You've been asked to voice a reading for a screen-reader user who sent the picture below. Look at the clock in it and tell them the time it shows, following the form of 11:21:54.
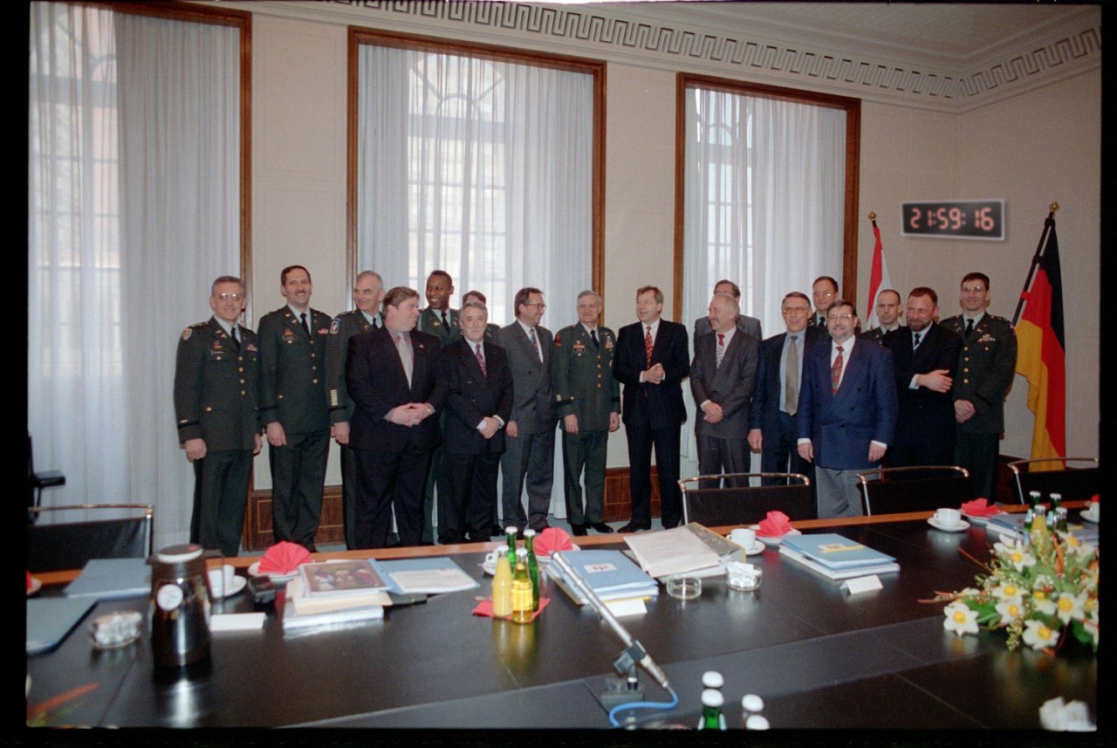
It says 21:59:16
